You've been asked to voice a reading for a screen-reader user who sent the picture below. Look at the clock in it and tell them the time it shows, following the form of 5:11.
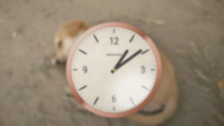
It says 1:09
